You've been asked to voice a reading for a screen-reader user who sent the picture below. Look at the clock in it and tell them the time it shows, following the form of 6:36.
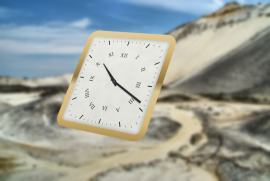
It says 10:19
